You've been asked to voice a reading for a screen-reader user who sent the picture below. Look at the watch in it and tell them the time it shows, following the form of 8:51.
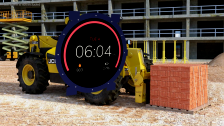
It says 6:04
